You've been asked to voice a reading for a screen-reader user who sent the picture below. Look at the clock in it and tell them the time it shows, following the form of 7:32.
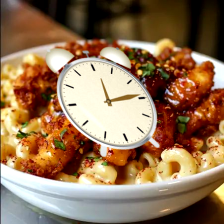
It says 12:14
